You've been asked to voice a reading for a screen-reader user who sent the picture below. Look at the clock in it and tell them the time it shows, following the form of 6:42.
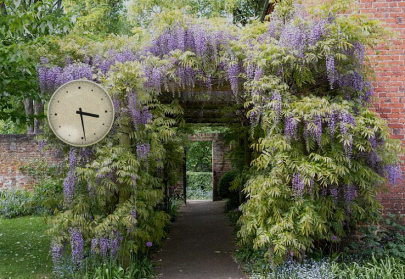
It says 3:29
